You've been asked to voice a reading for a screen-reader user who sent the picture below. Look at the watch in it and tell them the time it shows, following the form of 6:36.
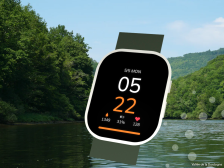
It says 5:22
